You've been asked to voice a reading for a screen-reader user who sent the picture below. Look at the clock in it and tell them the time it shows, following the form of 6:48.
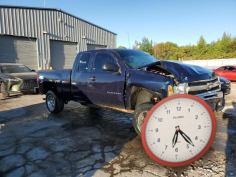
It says 6:23
